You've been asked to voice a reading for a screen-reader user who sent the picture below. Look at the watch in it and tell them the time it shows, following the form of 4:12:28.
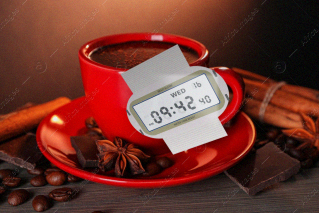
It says 9:42:40
